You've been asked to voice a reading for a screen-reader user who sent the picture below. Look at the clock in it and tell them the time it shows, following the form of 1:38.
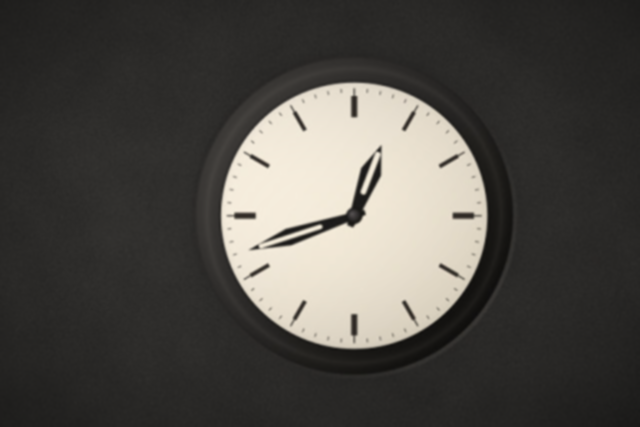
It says 12:42
